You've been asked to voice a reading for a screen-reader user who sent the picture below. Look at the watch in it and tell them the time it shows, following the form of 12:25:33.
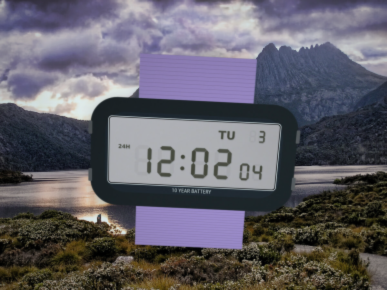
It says 12:02:04
